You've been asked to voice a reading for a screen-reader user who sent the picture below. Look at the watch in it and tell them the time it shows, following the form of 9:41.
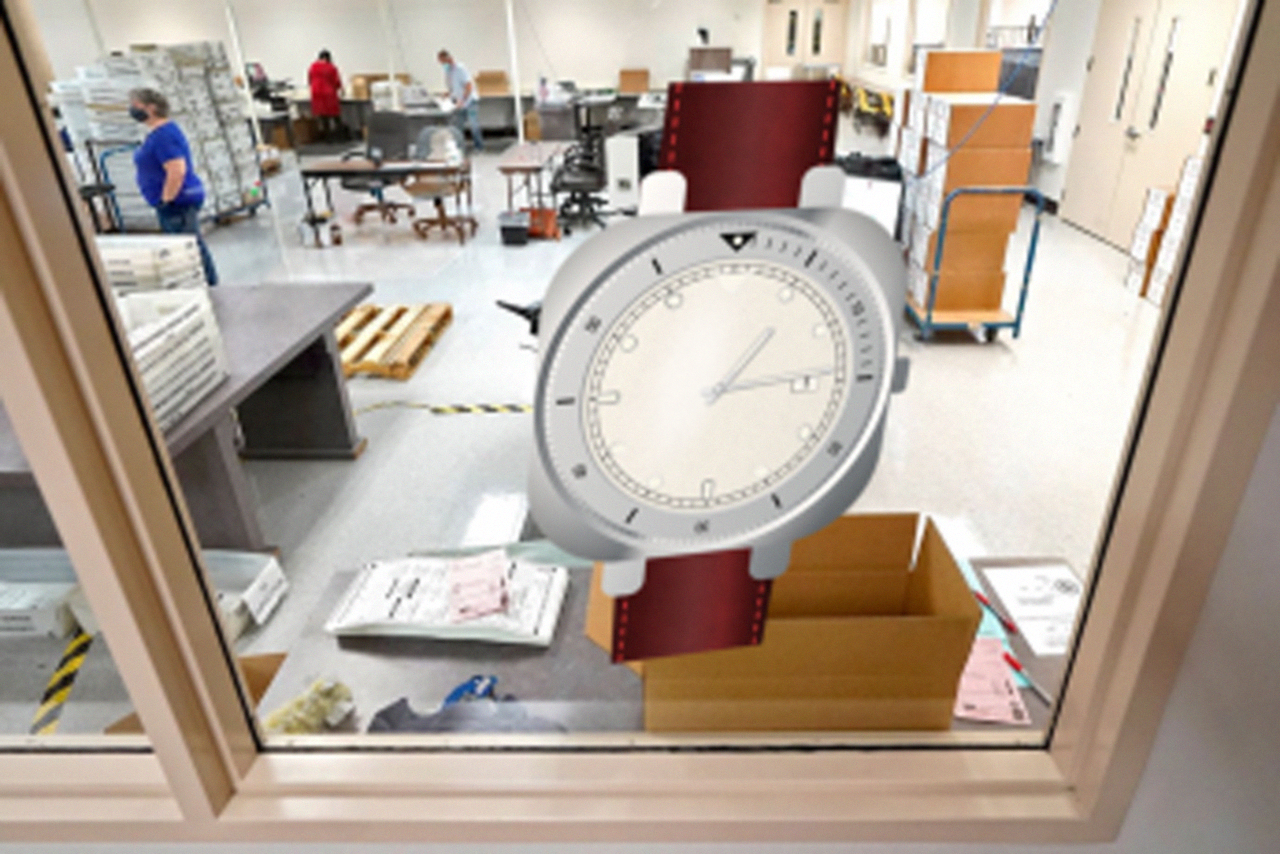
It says 1:14
